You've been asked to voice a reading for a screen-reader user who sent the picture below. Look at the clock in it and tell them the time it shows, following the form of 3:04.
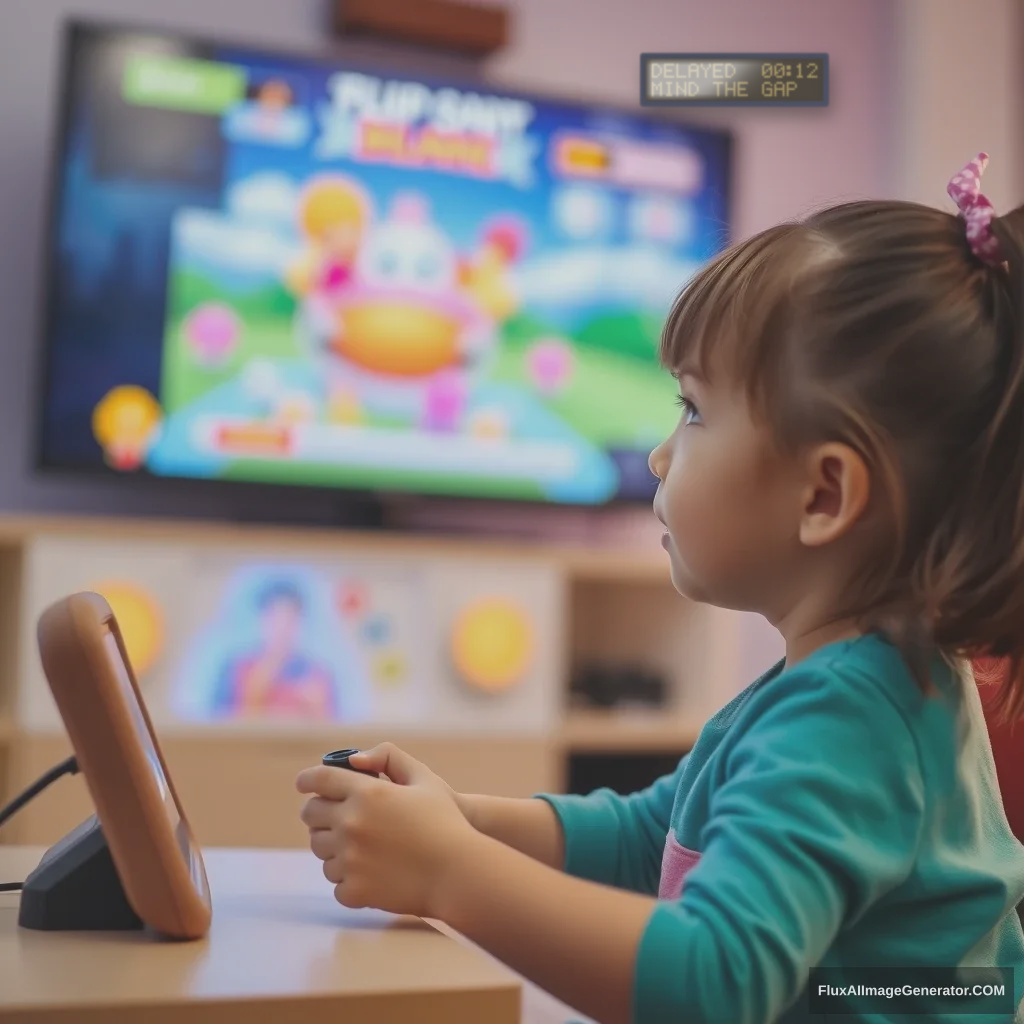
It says 0:12
